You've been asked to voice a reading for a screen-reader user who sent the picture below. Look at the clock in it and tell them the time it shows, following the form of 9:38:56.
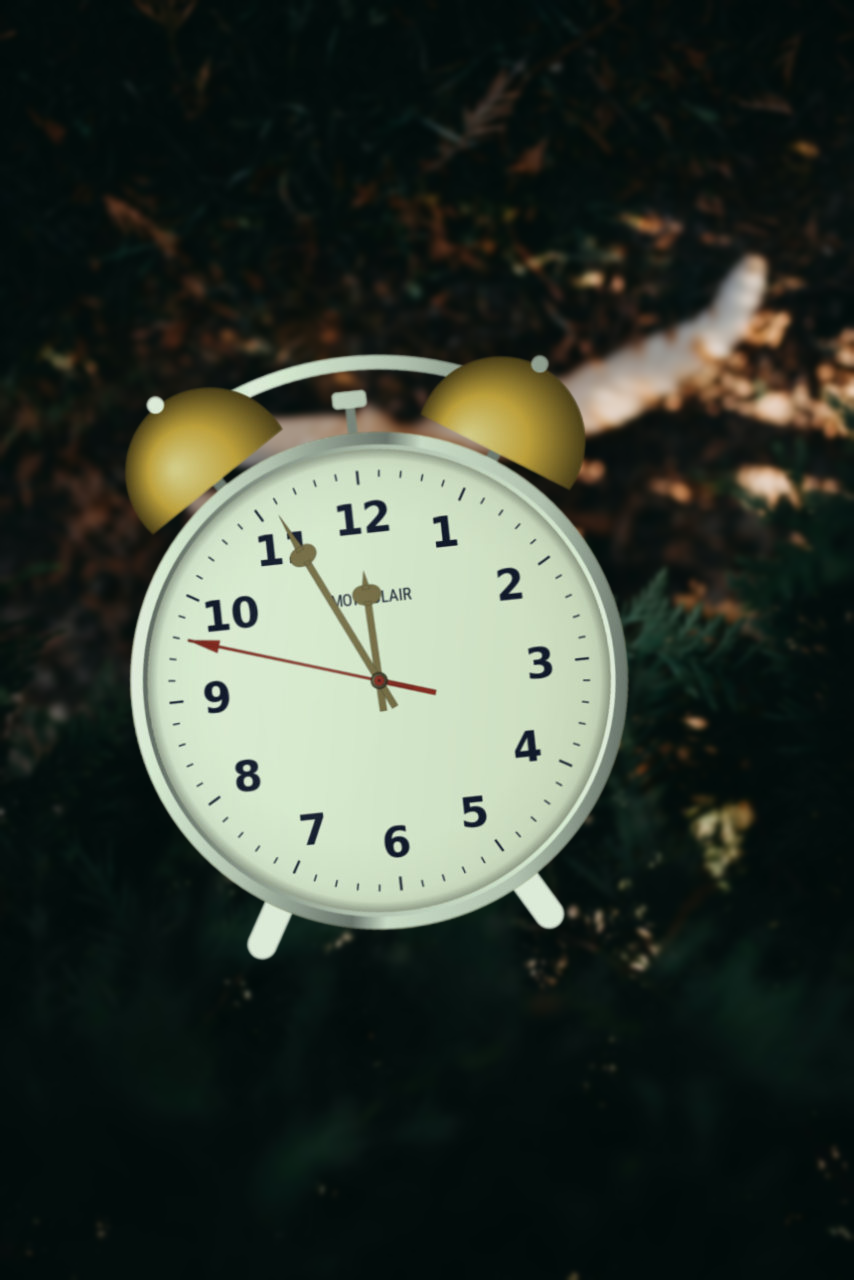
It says 11:55:48
